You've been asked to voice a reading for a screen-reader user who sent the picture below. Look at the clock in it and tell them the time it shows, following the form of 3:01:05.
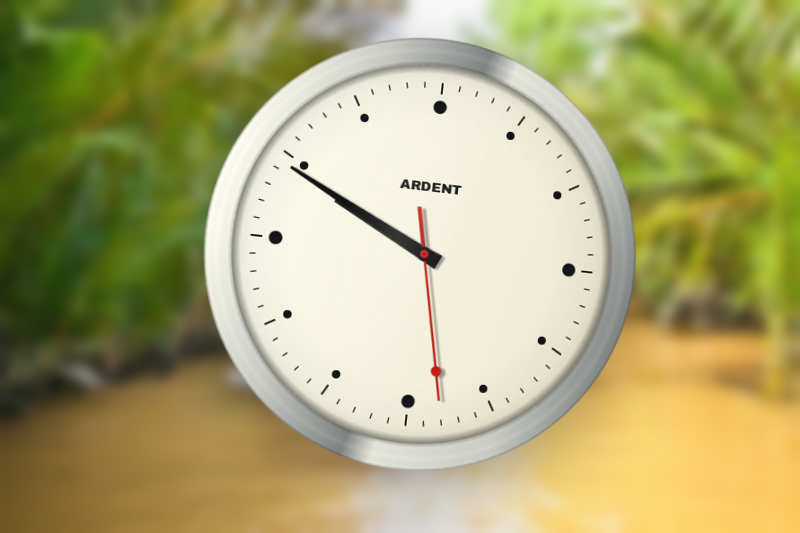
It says 9:49:28
